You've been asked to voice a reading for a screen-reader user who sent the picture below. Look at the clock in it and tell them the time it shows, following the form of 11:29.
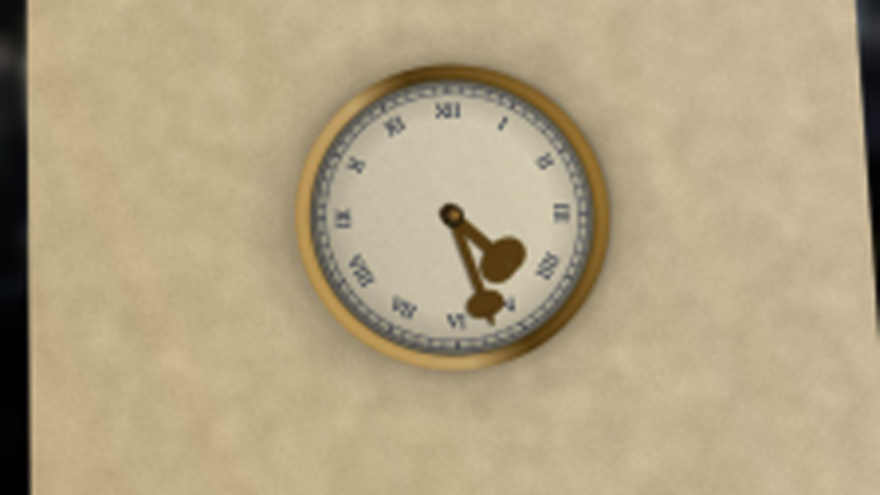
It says 4:27
